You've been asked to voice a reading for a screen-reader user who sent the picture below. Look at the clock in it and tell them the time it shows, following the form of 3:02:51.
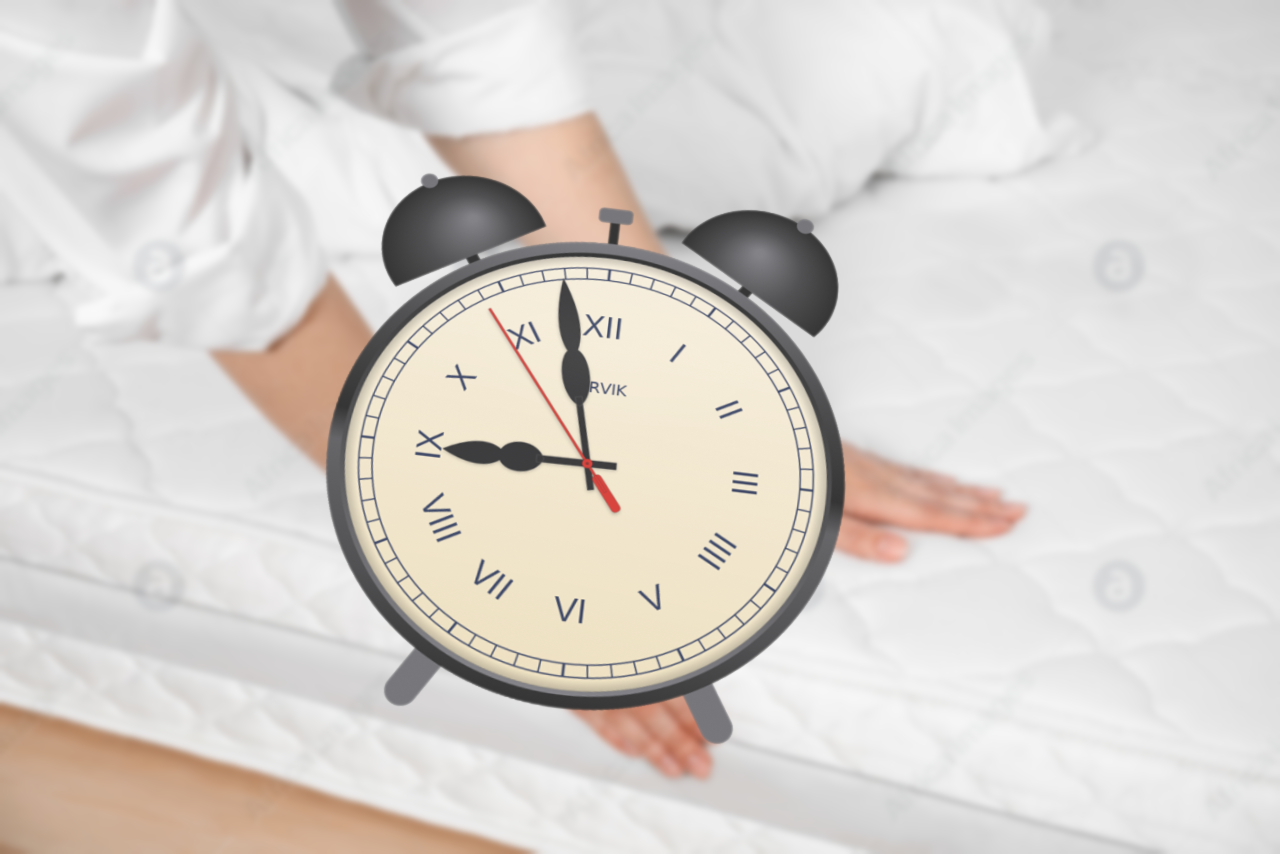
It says 8:57:54
